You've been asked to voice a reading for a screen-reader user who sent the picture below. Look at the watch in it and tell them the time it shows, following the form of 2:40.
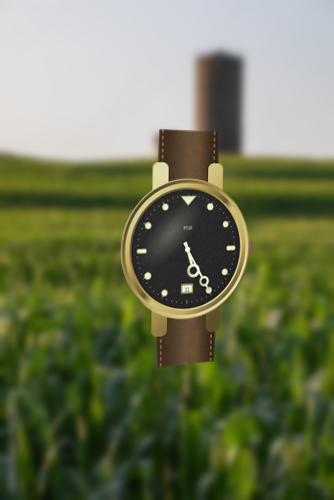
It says 5:25
